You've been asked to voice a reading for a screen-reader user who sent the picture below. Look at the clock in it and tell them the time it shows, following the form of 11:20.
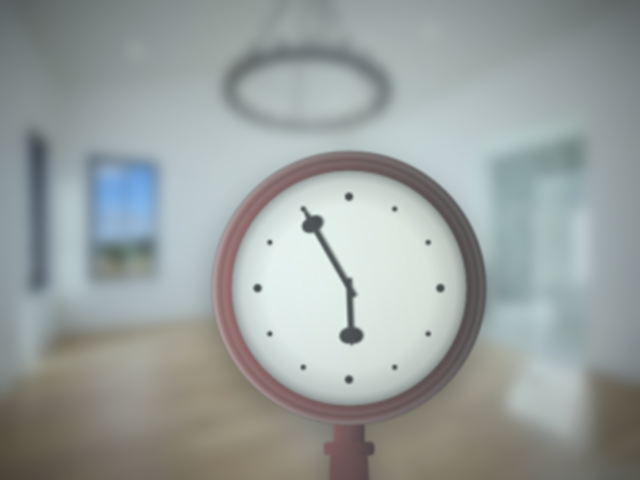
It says 5:55
